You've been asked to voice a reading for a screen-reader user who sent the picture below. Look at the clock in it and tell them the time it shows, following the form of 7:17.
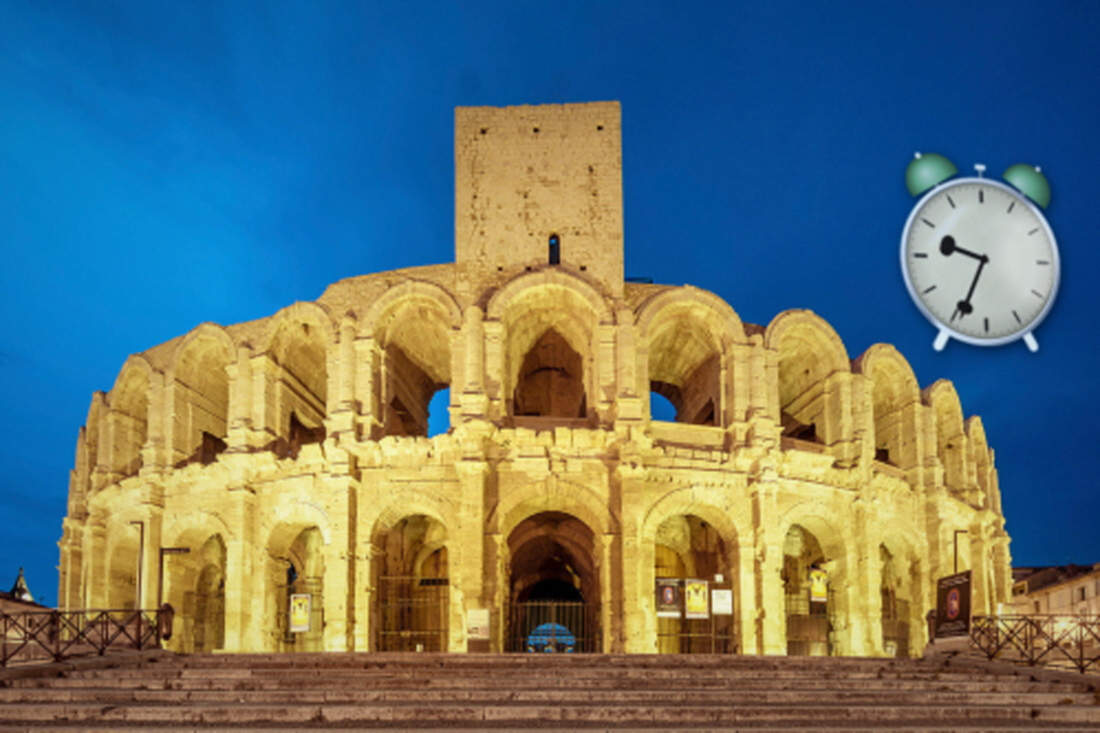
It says 9:34
